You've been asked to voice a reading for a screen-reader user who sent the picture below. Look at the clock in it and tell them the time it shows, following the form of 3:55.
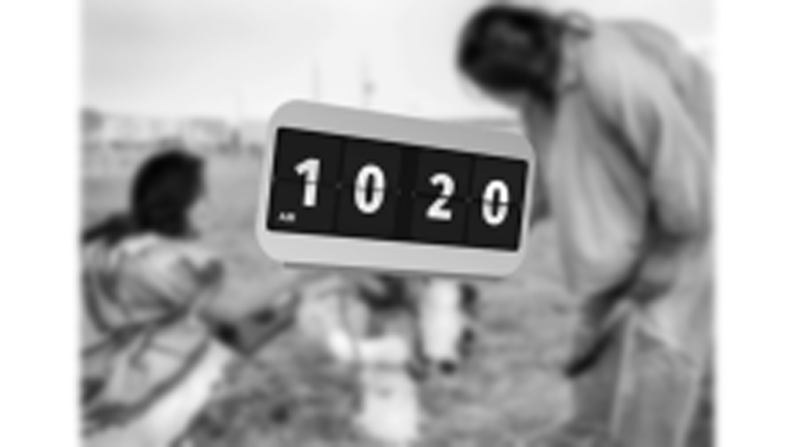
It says 10:20
